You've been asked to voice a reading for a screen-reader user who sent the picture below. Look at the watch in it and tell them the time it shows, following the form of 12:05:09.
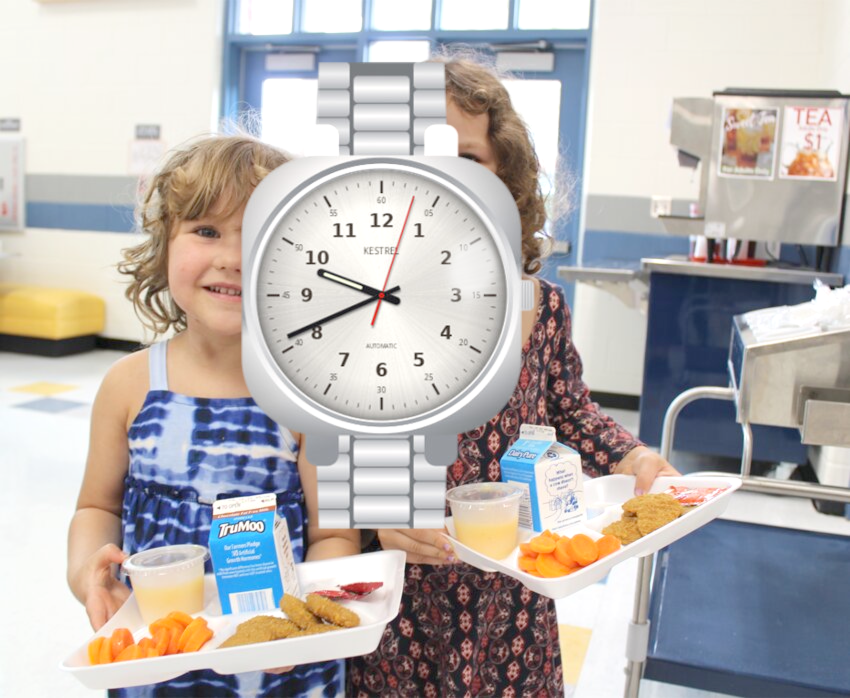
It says 9:41:03
